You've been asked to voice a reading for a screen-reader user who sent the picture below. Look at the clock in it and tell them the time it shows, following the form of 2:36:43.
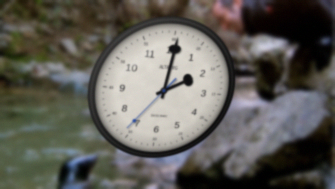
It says 2:00:36
